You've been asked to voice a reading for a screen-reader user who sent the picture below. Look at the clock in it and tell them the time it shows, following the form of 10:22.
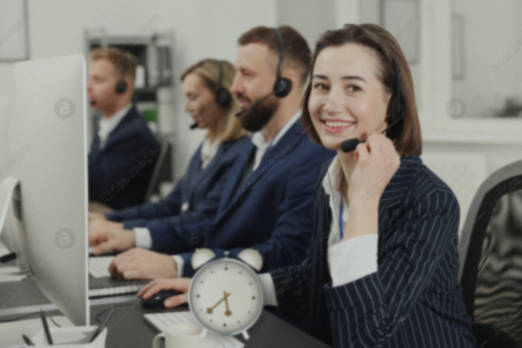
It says 5:38
